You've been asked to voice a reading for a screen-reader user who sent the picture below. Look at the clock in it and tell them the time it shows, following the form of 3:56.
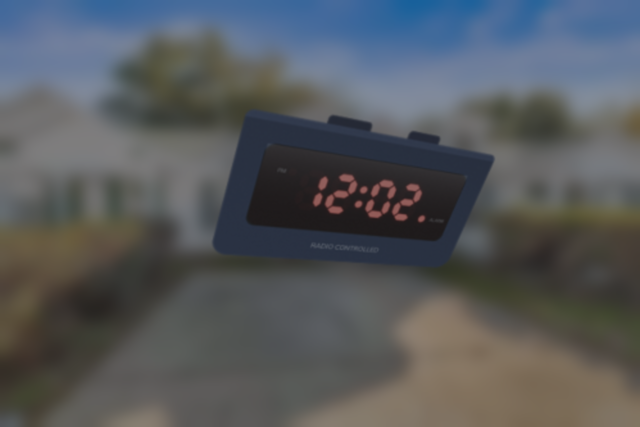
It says 12:02
